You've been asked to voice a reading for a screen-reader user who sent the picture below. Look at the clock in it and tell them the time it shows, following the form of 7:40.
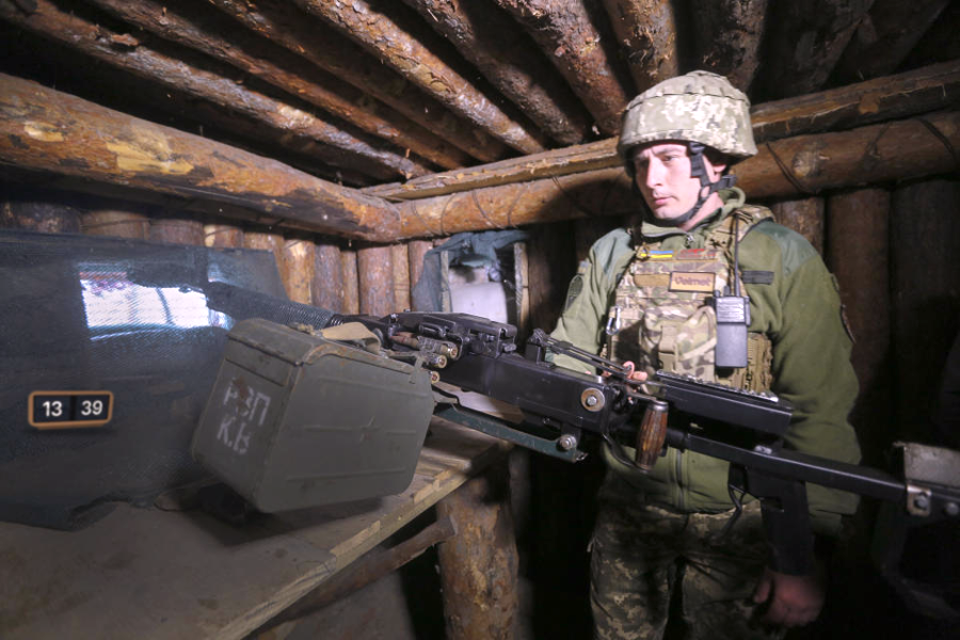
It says 13:39
